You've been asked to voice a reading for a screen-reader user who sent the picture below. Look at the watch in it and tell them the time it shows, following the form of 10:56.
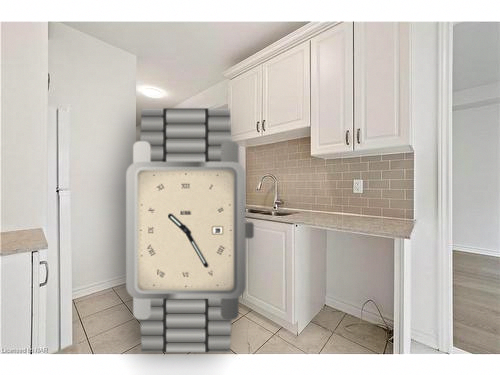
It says 10:25
